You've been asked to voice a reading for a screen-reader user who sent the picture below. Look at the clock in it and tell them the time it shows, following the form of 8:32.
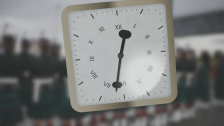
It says 12:32
